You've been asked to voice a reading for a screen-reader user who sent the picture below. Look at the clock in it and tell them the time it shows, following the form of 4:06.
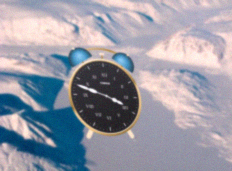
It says 3:48
